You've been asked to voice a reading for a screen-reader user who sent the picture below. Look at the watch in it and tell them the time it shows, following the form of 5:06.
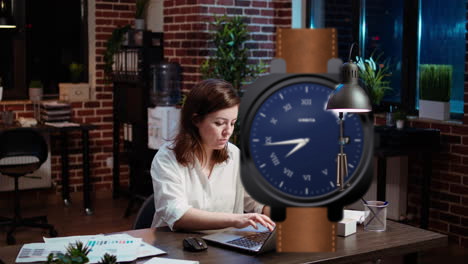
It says 7:44
